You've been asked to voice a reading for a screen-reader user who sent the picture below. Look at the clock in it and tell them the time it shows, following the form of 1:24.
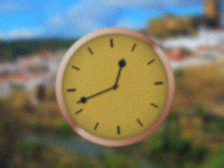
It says 12:42
